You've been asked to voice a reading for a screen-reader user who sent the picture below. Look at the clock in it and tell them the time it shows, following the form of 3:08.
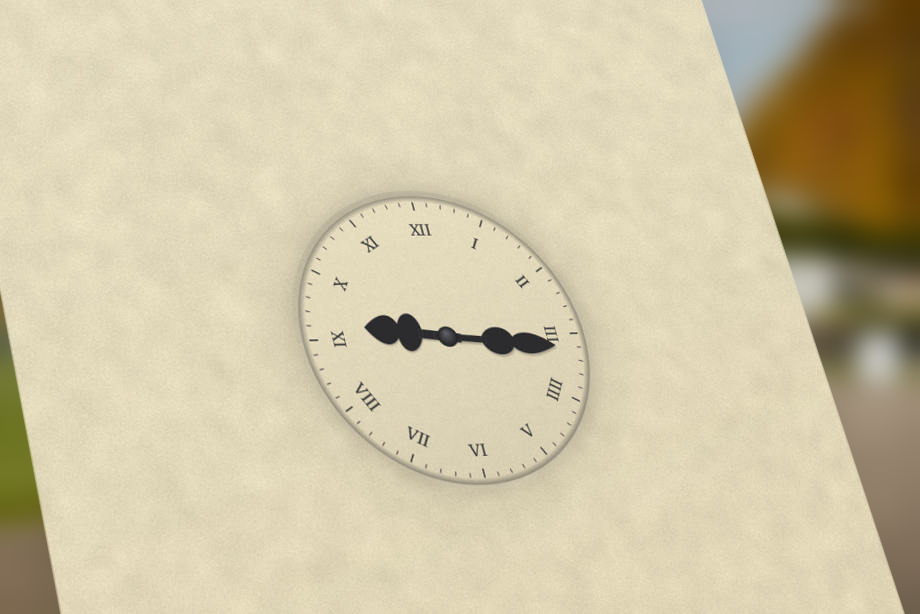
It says 9:16
